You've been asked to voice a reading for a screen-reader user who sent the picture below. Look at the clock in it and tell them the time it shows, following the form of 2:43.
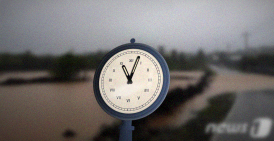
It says 11:03
